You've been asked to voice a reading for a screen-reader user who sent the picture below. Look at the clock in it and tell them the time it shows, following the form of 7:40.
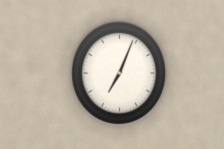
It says 7:04
